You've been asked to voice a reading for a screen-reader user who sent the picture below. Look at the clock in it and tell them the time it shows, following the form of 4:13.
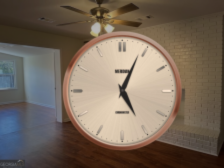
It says 5:04
